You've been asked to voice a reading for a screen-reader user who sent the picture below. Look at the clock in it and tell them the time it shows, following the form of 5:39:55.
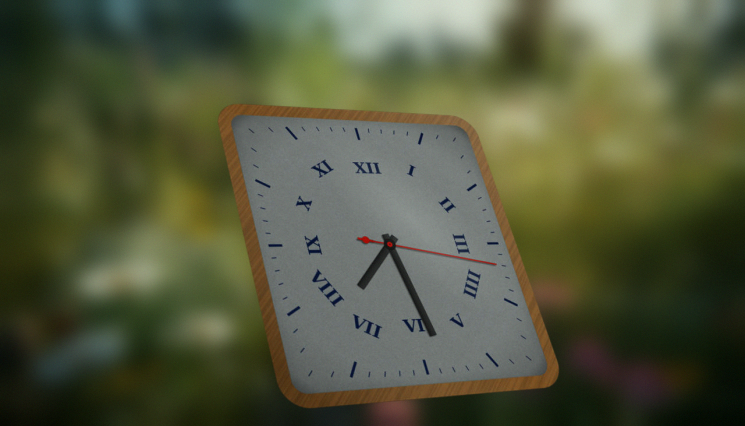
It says 7:28:17
